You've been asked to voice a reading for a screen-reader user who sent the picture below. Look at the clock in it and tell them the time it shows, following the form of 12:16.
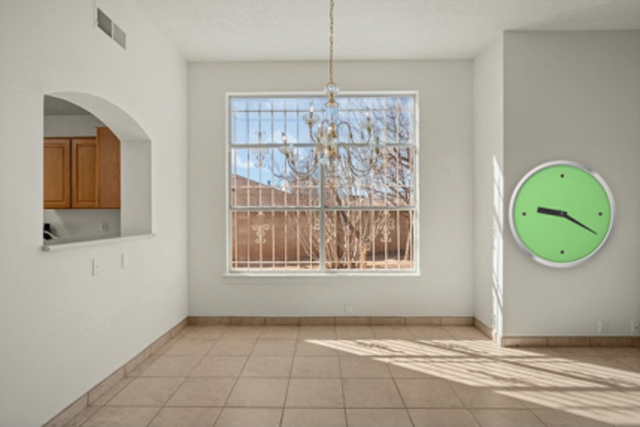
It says 9:20
